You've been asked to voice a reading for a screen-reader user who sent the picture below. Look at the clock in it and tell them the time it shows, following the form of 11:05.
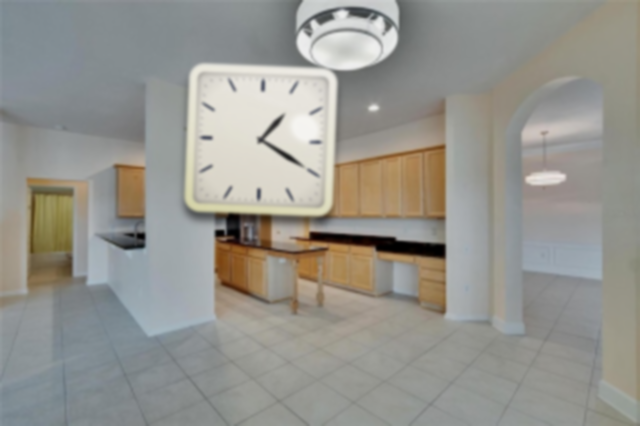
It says 1:20
